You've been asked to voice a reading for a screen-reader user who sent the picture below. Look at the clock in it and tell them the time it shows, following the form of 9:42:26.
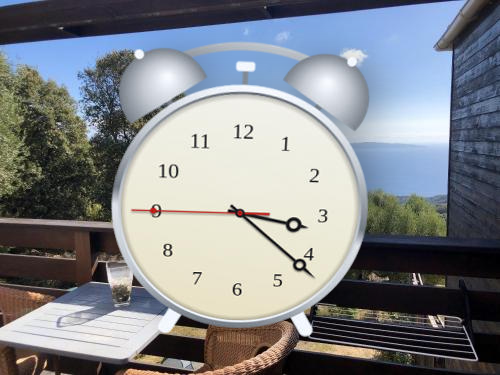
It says 3:21:45
